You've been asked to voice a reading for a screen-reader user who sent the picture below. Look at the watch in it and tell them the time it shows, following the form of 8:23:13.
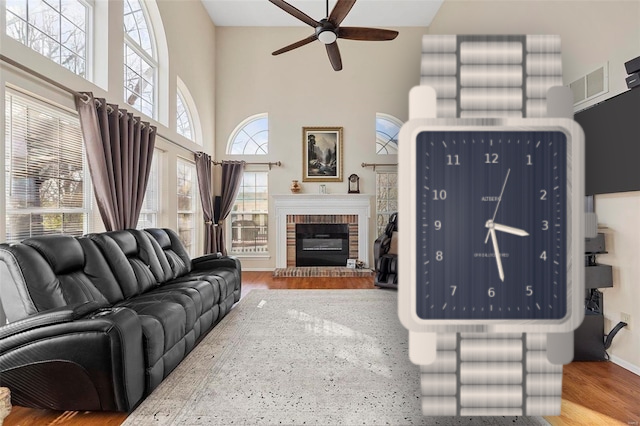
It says 3:28:03
